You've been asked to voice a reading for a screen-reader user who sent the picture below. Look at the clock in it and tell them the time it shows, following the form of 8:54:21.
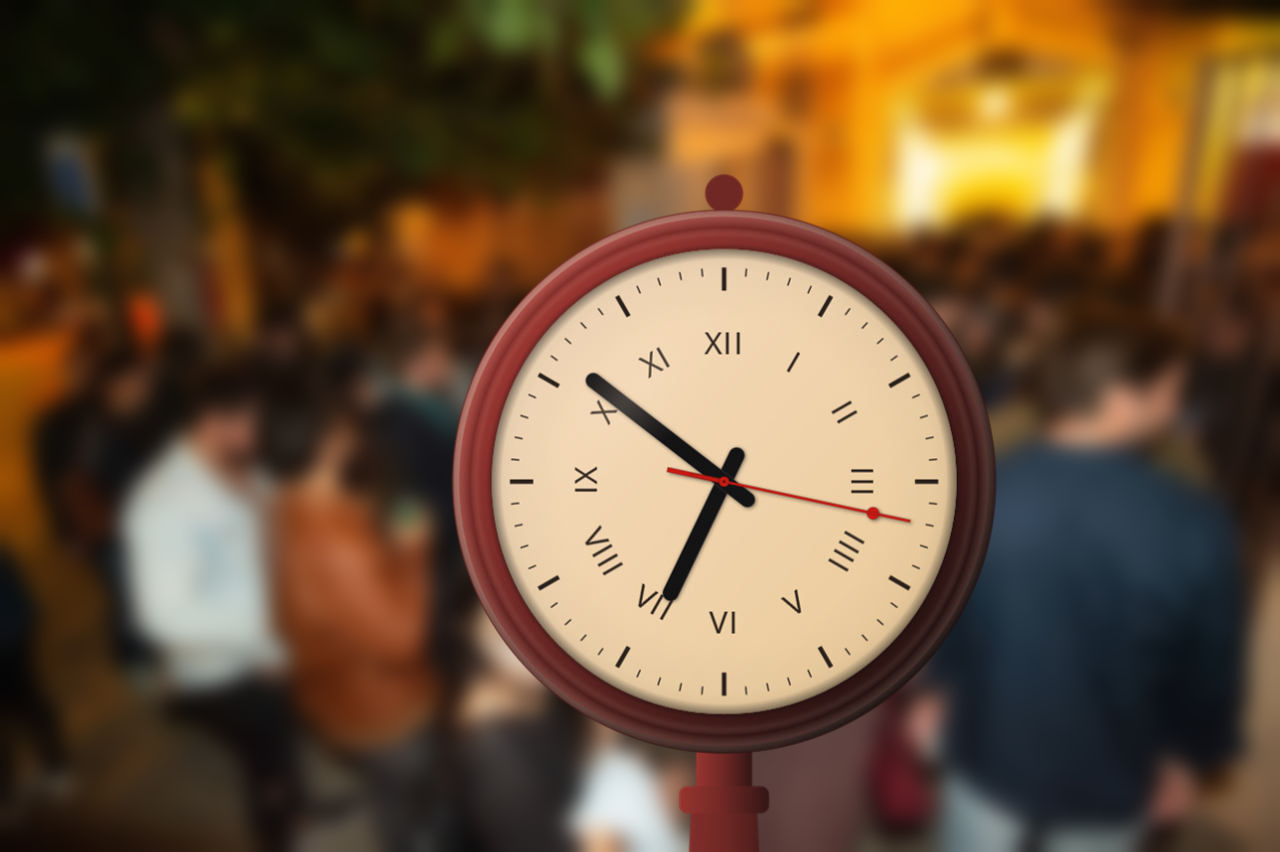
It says 6:51:17
